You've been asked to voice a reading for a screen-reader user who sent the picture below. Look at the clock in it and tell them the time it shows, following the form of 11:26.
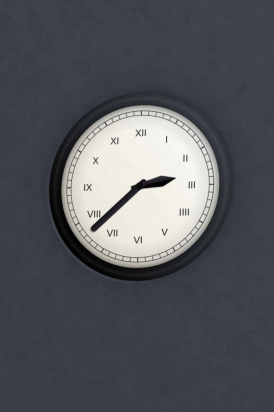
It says 2:38
